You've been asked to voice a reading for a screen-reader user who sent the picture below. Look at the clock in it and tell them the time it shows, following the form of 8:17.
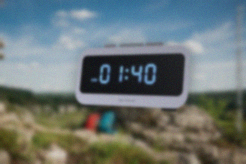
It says 1:40
